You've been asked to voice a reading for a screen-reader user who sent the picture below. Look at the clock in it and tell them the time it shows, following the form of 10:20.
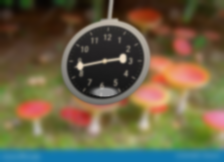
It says 2:43
